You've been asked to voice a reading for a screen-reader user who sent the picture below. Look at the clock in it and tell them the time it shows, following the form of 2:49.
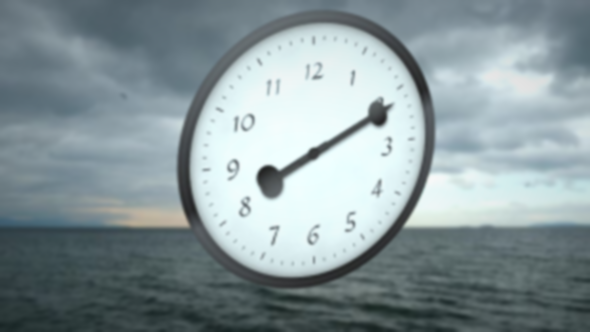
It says 8:11
